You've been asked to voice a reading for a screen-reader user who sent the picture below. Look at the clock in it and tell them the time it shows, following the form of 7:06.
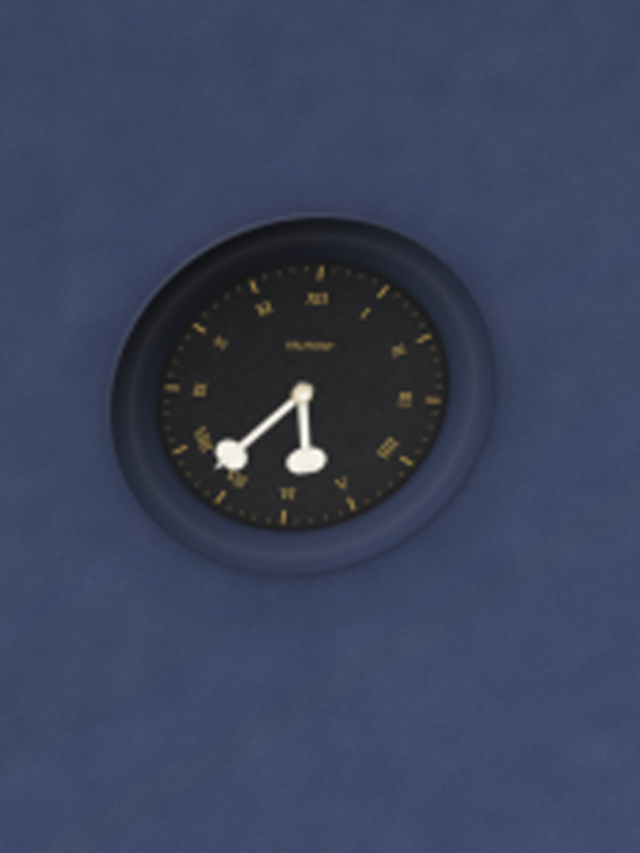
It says 5:37
